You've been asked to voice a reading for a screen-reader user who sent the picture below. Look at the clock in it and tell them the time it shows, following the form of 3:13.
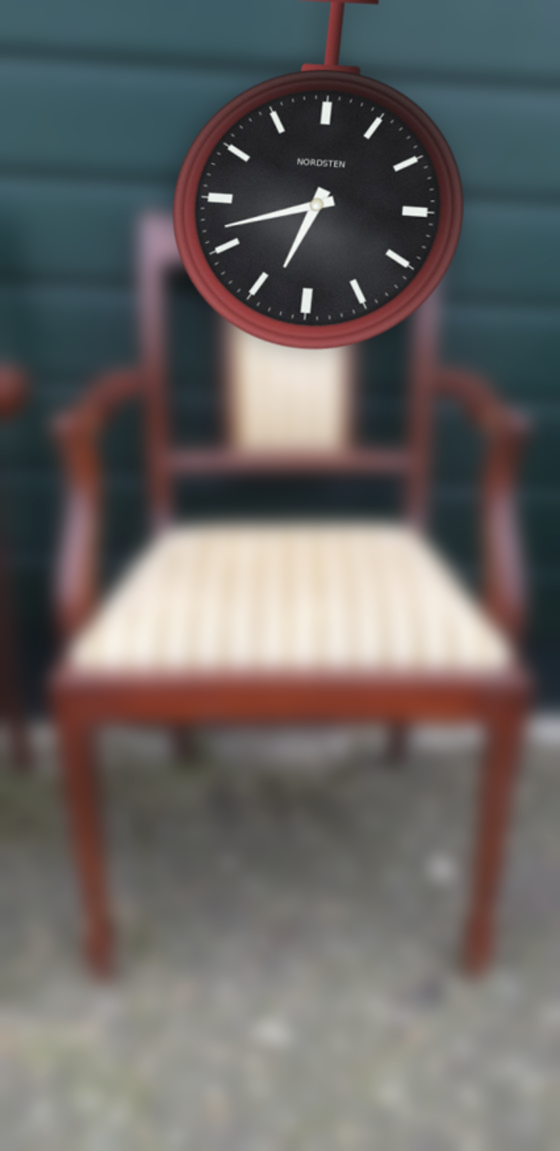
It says 6:42
